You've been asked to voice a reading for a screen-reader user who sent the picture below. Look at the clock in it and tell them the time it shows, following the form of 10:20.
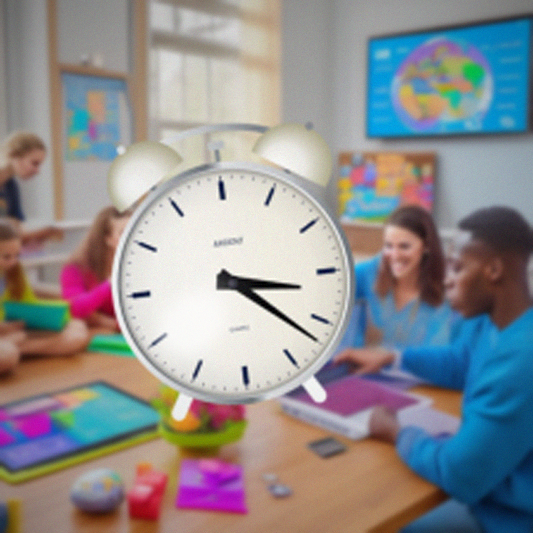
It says 3:22
